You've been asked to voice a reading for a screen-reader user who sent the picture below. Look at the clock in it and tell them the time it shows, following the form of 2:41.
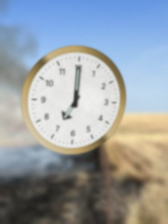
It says 7:00
